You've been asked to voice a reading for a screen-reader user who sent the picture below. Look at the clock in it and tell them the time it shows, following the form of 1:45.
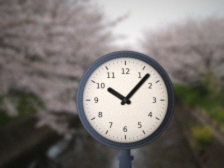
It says 10:07
